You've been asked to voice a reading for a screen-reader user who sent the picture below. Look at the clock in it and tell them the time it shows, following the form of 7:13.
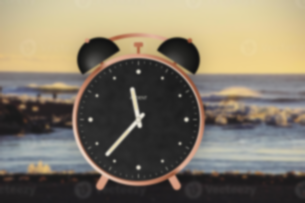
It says 11:37
